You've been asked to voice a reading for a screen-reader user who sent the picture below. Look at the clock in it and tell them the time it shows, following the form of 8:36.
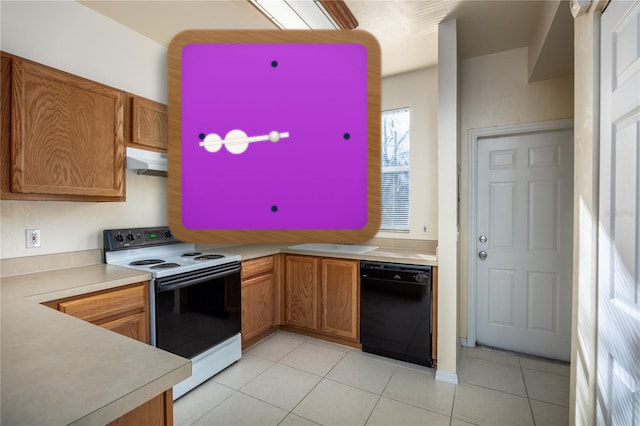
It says 8:44
